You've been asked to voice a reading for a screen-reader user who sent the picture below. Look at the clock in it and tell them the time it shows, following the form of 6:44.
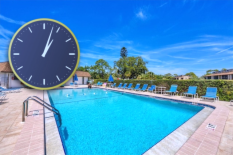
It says 1:03
